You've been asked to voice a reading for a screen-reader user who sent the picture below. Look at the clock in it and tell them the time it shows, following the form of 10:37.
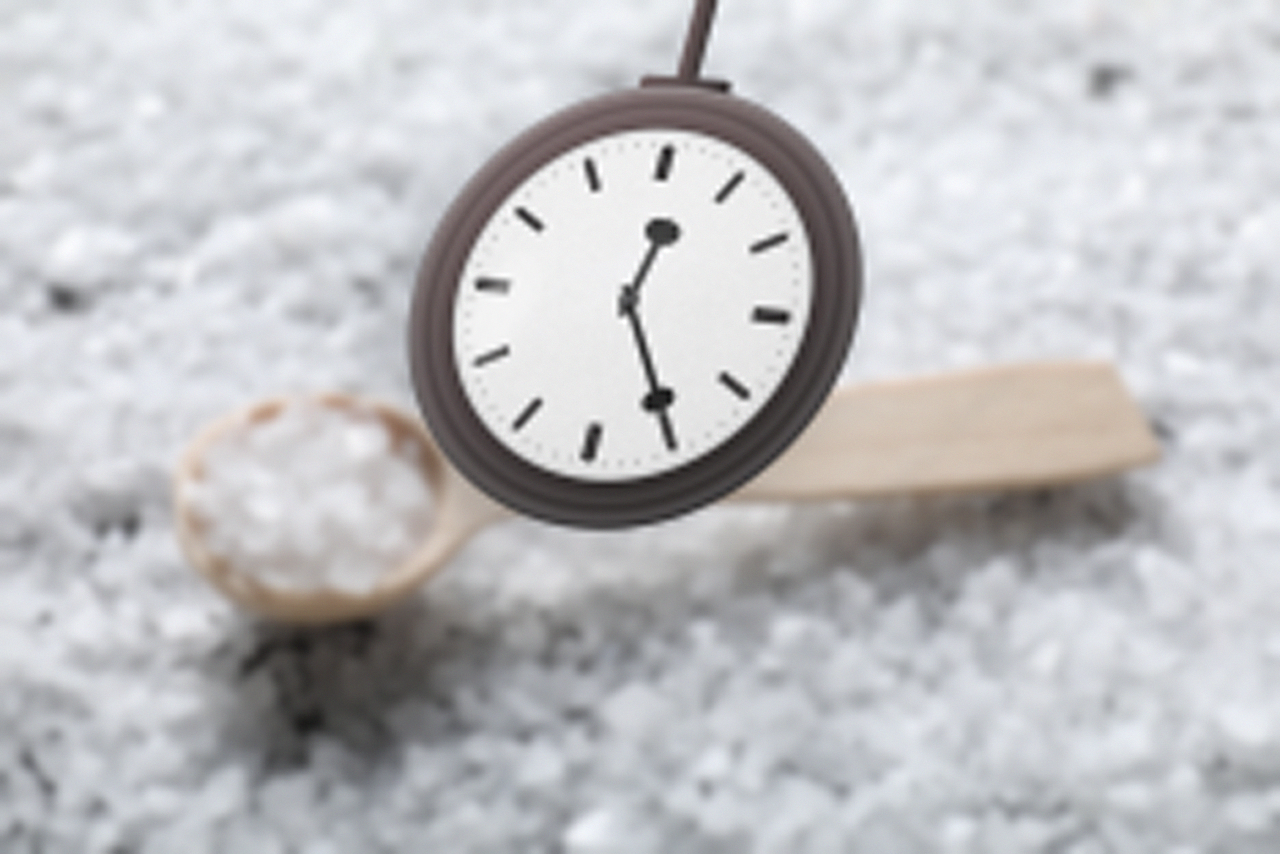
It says 12:25
